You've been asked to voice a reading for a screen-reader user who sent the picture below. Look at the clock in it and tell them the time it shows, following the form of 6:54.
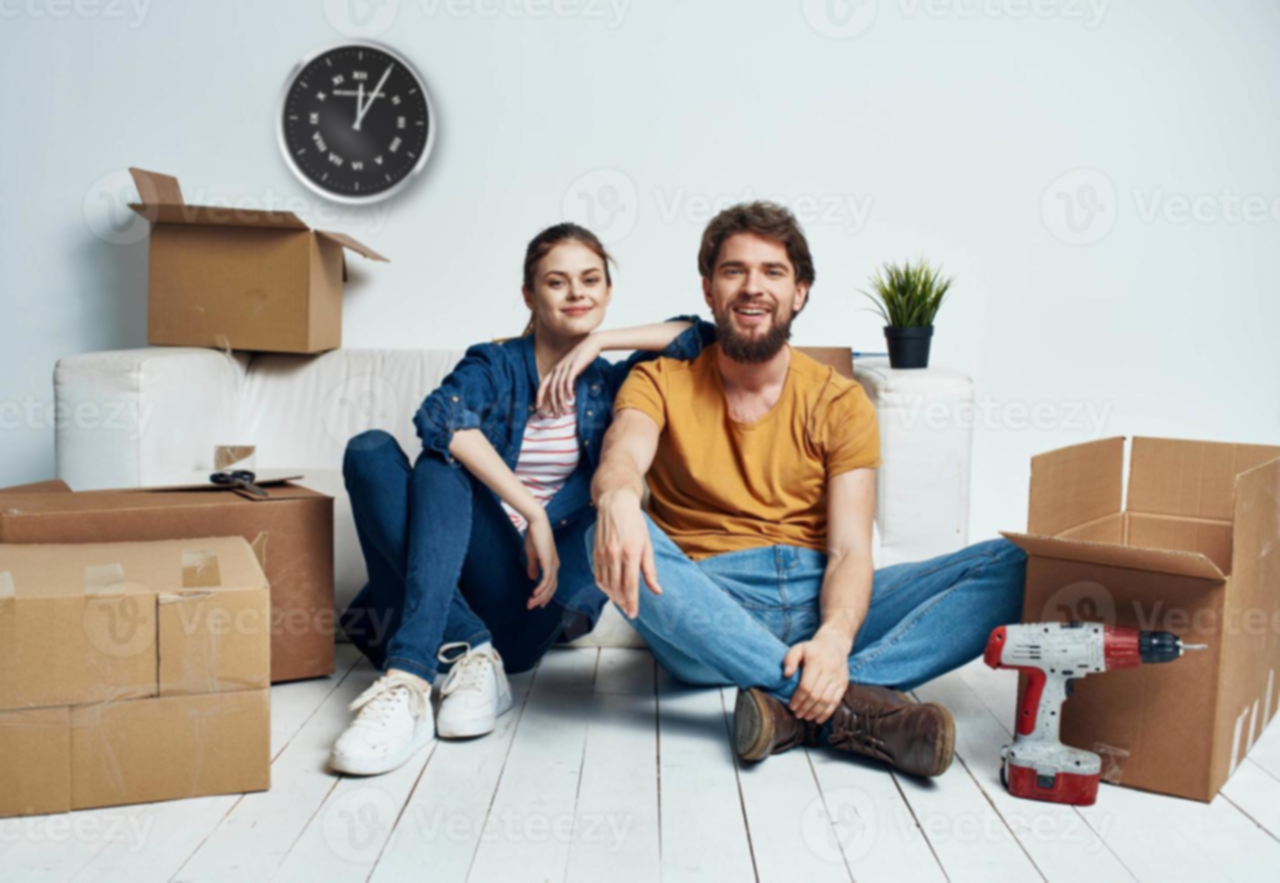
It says 12:05
